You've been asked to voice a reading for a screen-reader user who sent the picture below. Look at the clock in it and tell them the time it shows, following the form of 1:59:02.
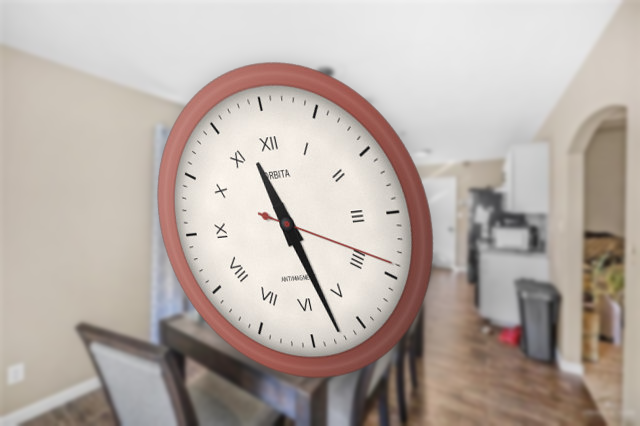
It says 11:27:19
